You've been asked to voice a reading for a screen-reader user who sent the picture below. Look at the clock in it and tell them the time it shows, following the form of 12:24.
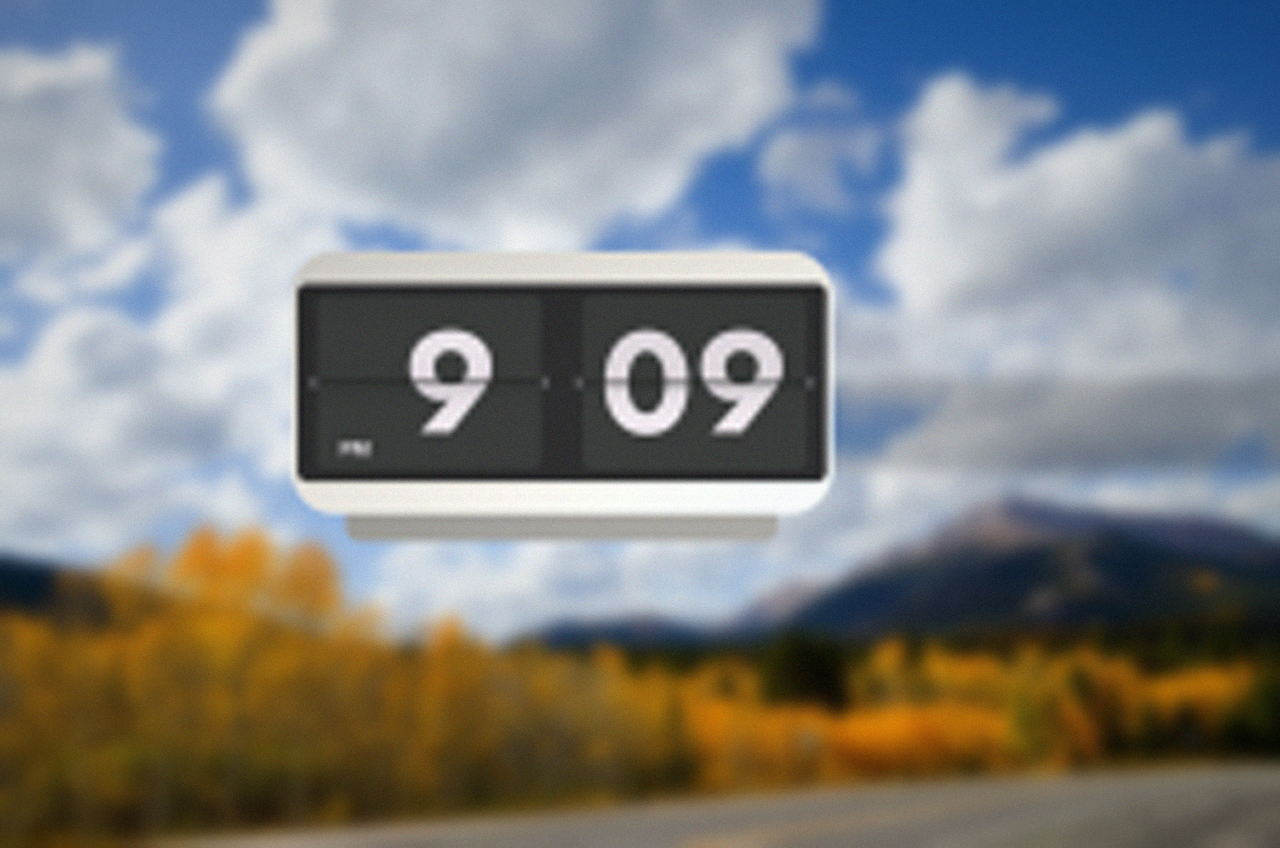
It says 9:09
